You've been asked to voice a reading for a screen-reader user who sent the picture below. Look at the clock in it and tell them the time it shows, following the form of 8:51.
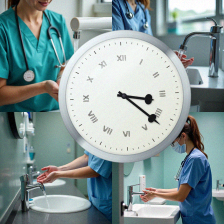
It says 3:22
